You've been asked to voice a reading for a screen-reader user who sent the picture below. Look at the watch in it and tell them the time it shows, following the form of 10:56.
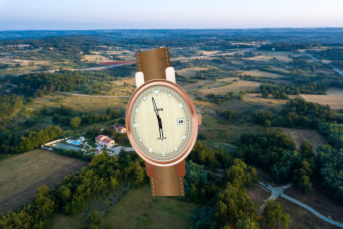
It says 5:58
